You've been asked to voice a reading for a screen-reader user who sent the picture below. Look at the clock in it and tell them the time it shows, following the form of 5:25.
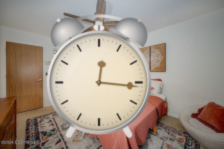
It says 12:16
